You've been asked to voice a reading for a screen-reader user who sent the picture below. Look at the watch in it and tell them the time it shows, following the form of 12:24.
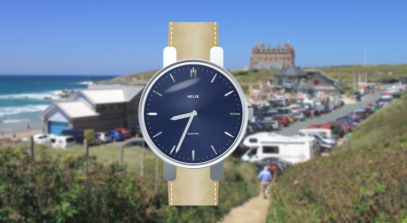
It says 8:34
